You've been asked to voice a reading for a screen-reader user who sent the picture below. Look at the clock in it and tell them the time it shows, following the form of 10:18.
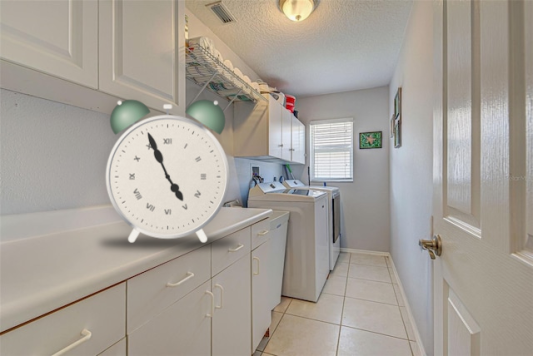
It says 4:56
